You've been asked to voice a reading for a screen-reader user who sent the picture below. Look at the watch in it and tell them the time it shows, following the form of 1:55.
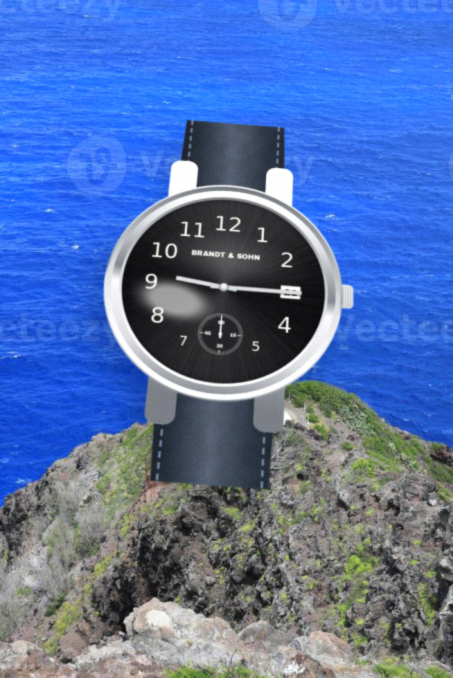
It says 9:15
